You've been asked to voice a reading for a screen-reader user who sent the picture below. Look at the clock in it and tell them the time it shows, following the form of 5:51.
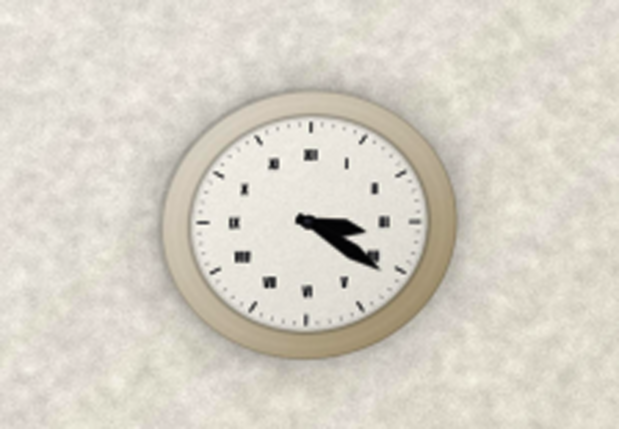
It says 3:21
